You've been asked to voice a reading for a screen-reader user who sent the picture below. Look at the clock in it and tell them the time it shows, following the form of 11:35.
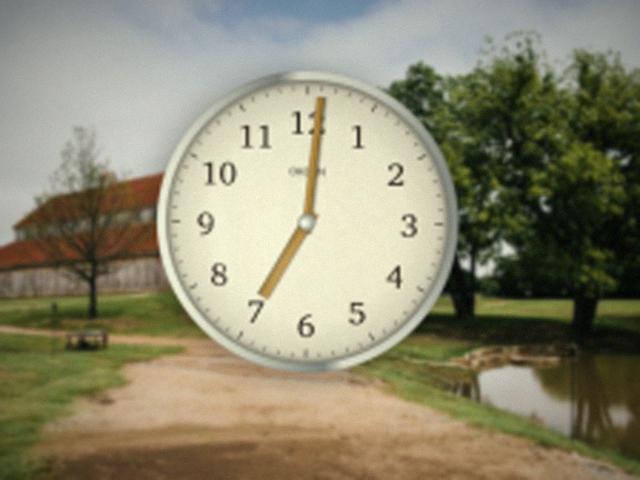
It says 7:01
